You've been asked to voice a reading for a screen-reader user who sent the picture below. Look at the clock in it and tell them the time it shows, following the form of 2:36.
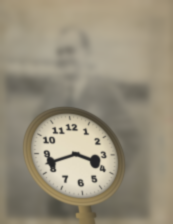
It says 3:42
